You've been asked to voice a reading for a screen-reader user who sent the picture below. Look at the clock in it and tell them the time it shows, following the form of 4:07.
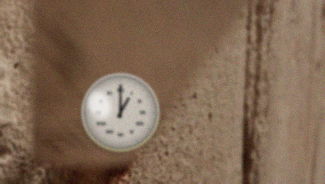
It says 1:00
